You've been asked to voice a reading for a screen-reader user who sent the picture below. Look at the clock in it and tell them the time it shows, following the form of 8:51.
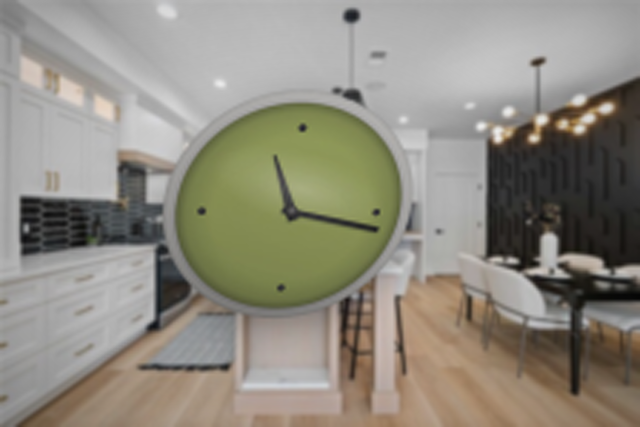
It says 11:17
